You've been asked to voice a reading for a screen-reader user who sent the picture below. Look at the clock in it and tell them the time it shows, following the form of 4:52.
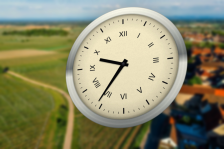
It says 9:36
